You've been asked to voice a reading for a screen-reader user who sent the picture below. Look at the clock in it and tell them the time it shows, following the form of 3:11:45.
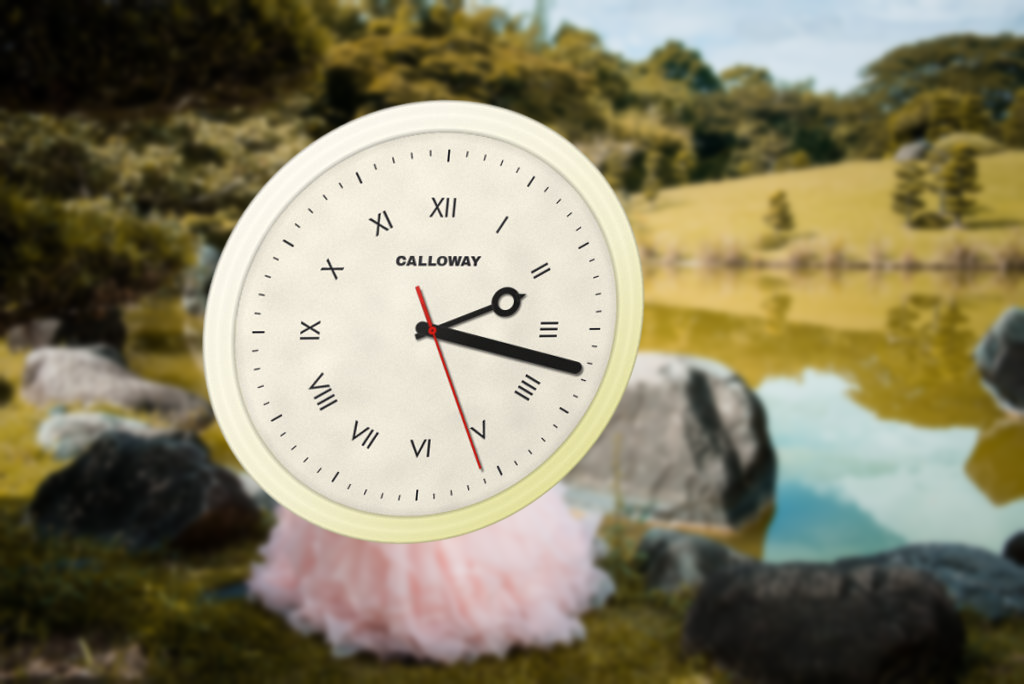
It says 2:17:26
